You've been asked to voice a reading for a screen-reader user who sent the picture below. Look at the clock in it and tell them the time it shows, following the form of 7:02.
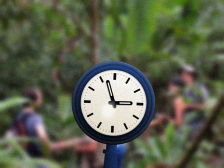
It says 2:57
